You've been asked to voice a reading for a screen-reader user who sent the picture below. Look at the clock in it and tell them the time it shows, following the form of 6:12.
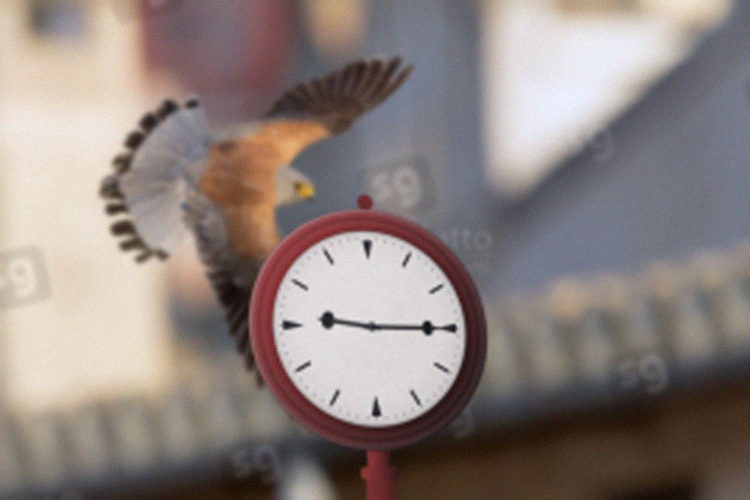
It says 9:15
